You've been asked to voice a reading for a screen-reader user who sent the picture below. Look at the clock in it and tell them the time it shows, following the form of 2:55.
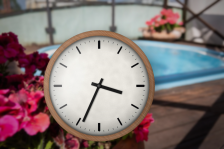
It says 3:34
